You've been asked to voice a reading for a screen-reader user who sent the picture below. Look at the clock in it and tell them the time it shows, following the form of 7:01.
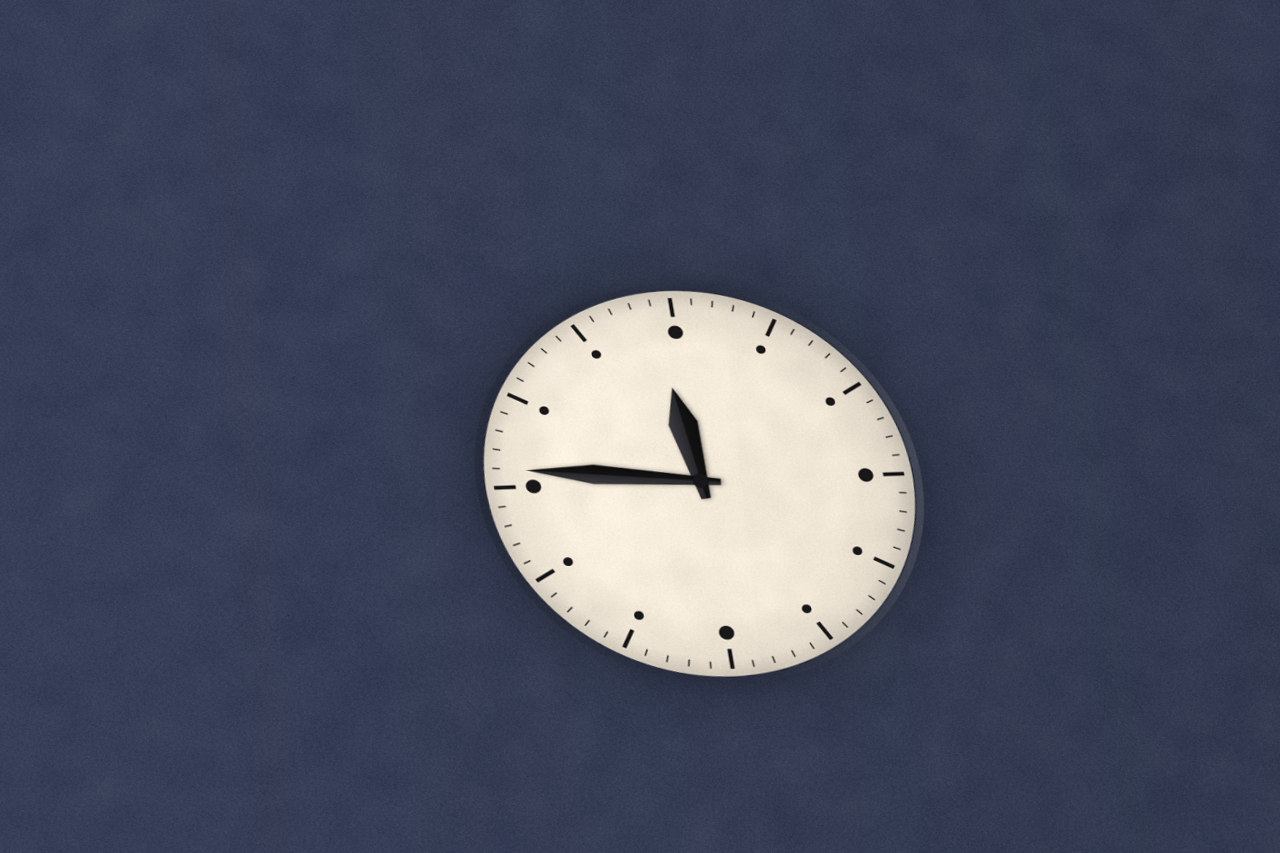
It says 11:46
